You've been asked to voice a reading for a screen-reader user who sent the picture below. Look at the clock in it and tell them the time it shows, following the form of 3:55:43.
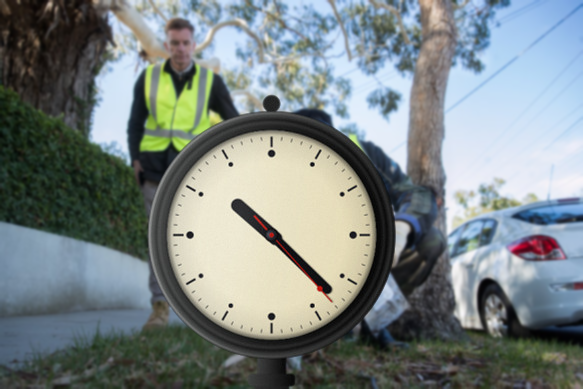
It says 10:22:23
